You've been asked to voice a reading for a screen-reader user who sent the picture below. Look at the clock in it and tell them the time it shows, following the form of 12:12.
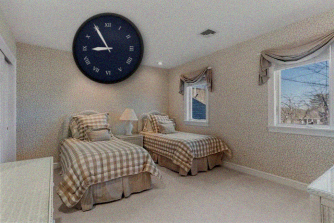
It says 8:55
